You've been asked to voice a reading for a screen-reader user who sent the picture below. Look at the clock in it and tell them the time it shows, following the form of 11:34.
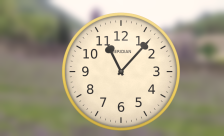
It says 11:07
